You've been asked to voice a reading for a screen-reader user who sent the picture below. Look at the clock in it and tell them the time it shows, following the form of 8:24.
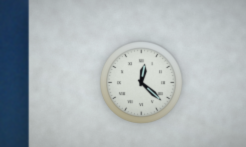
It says 12:22
